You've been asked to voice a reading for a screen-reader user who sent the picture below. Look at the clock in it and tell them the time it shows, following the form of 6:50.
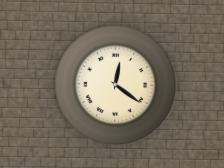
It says 12:21
